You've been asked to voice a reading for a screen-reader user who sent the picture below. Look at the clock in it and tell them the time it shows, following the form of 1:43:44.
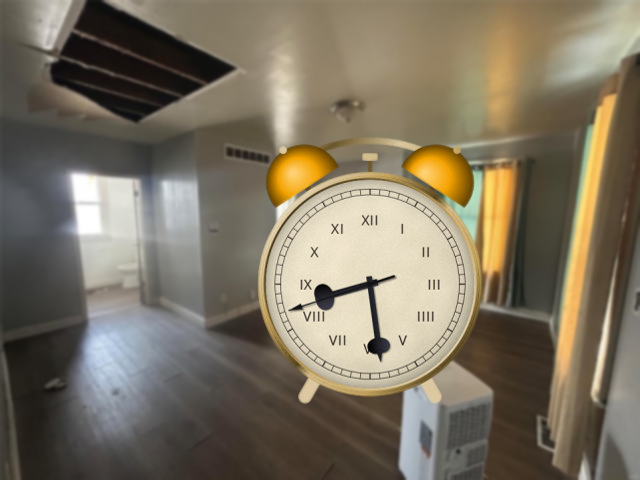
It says 8:28:42
